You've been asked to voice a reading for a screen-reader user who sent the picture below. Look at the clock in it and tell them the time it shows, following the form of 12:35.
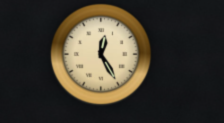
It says 12:25
